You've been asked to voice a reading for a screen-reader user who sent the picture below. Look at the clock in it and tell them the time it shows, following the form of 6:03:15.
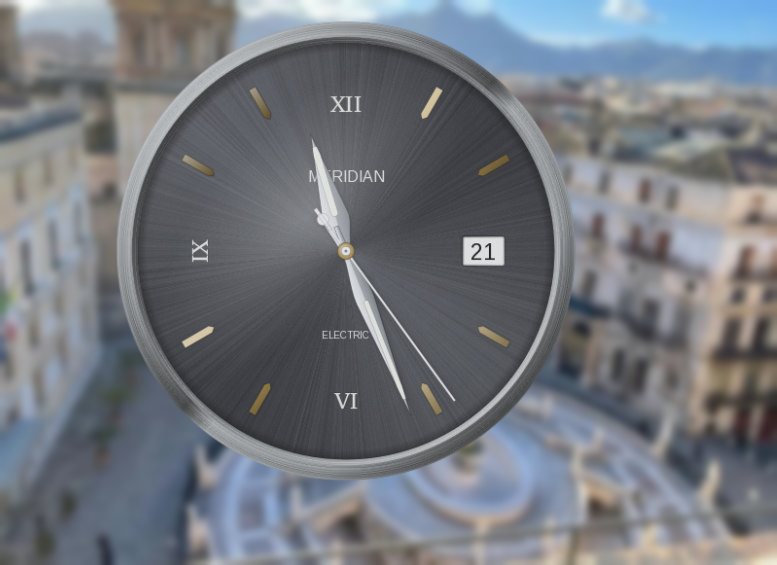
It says 11:26:24
